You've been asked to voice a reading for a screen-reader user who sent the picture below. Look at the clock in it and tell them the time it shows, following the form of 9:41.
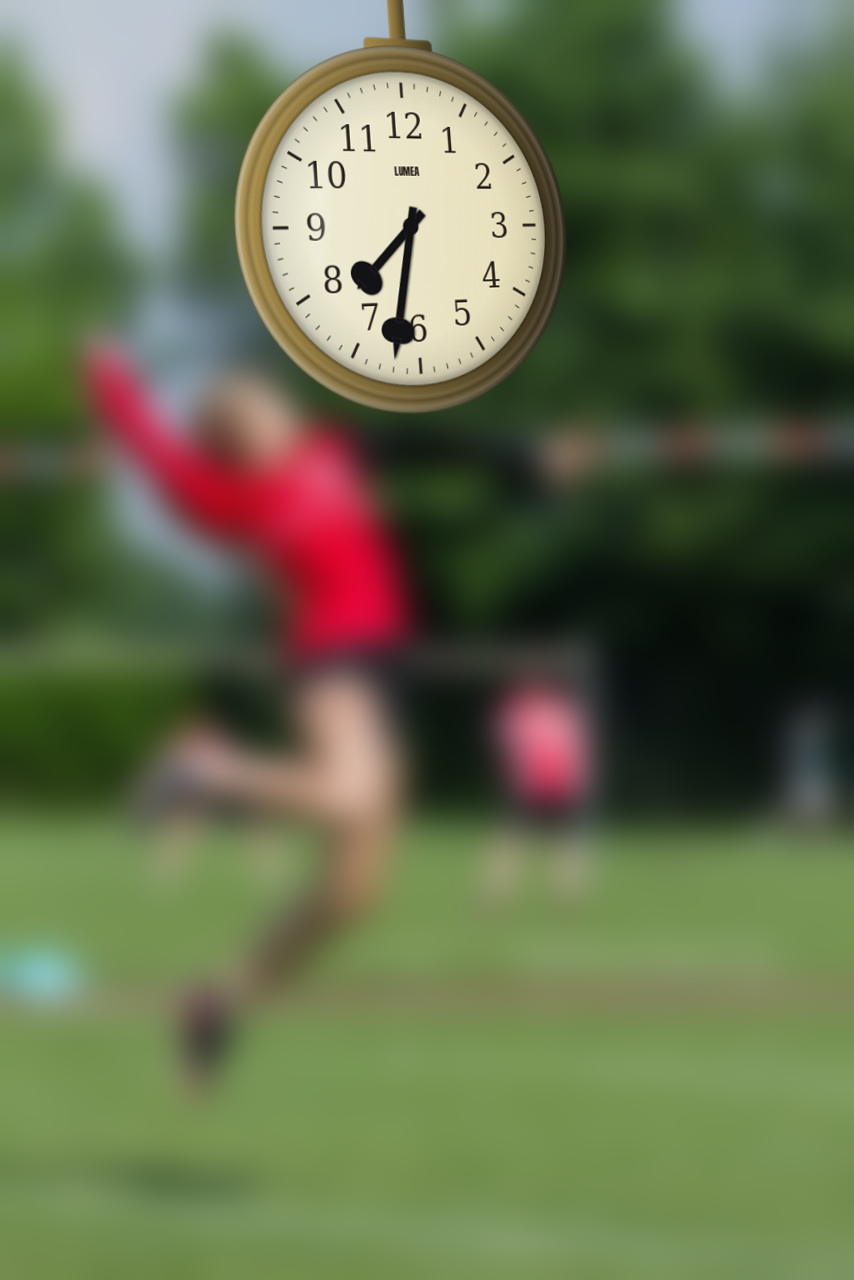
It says 7:32
